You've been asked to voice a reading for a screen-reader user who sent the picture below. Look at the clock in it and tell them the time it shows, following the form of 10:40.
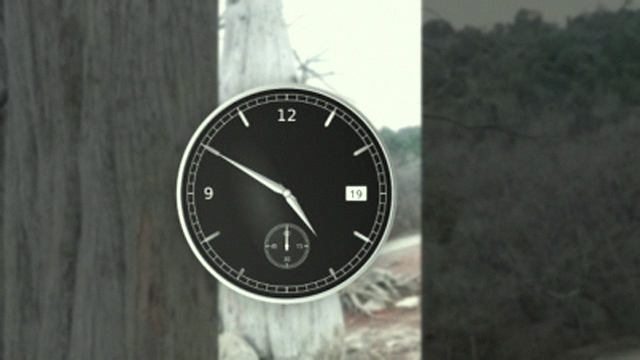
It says 4:50
